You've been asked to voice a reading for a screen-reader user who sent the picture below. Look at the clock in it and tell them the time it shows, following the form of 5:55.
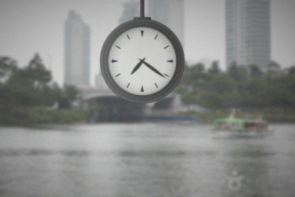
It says 7:21
